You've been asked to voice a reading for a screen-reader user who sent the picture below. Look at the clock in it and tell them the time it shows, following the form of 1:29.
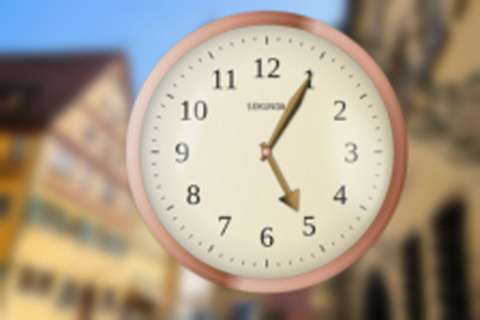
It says 5:05
